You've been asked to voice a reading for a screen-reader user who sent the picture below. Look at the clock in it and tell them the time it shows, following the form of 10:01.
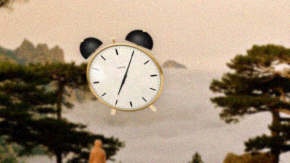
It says 7:05
